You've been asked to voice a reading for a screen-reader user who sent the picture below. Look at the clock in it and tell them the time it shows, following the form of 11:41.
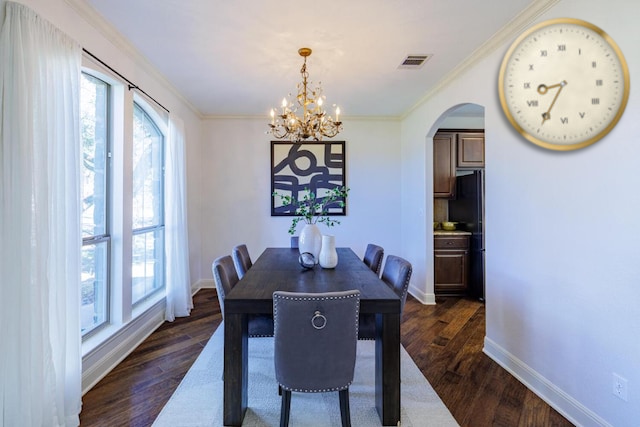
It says 8:35
